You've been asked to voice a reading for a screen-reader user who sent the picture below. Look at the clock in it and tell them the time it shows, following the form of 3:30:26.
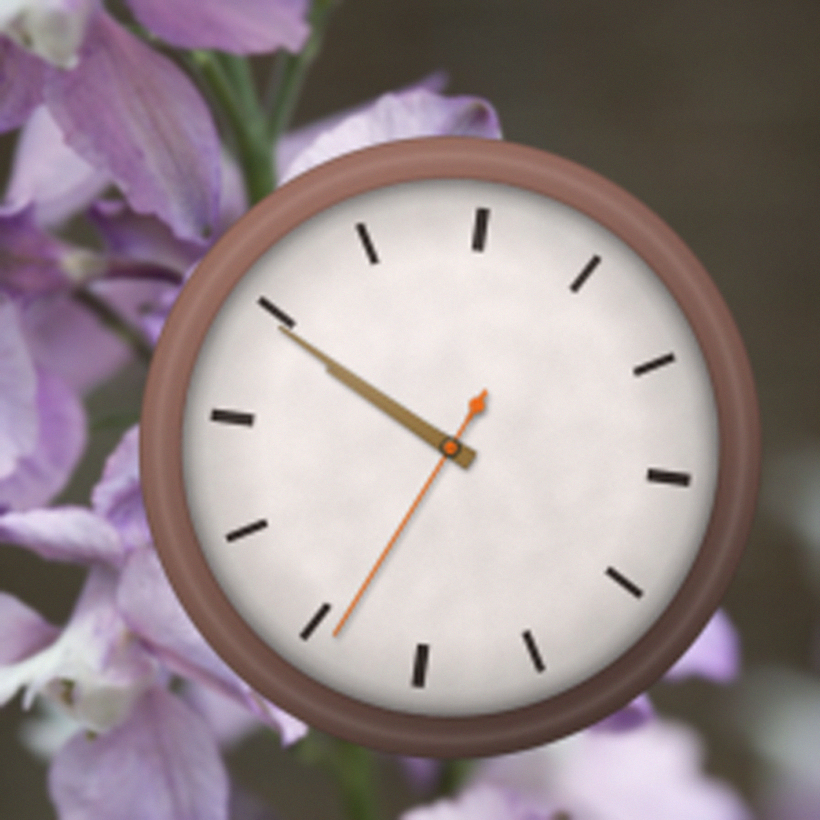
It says 9:49:34
